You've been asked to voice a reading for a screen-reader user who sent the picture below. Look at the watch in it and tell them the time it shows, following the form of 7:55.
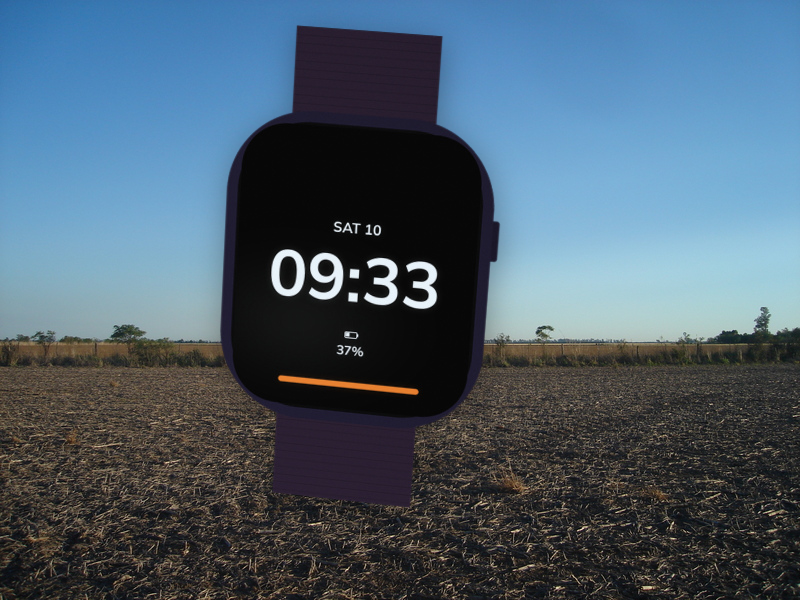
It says 9:33
